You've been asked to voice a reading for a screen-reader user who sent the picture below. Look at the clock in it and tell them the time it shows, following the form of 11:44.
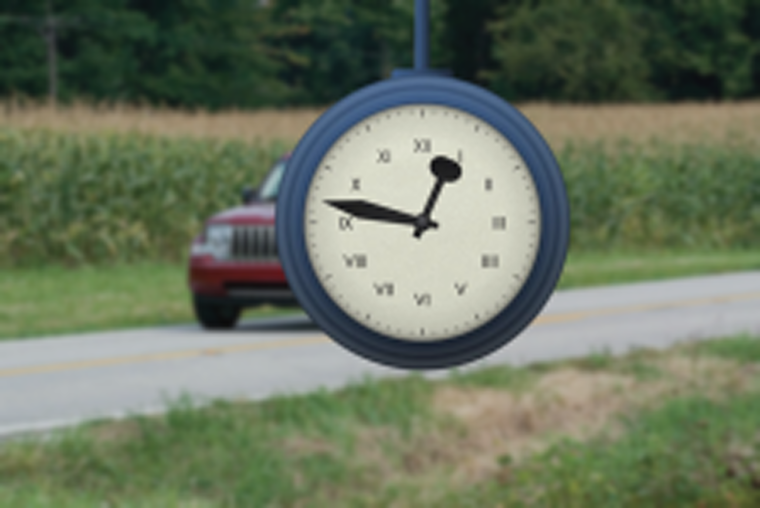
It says 12:47
